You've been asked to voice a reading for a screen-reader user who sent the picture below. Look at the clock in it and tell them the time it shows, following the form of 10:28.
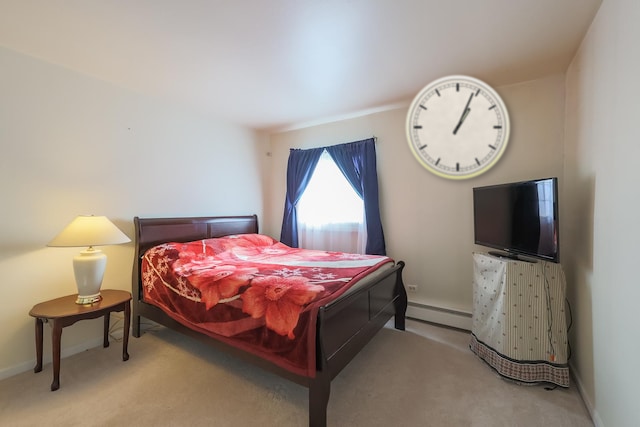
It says 1:04
